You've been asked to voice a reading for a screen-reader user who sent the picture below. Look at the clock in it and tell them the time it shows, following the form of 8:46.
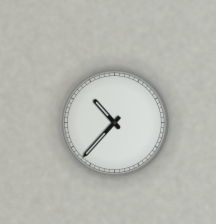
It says 10:37
